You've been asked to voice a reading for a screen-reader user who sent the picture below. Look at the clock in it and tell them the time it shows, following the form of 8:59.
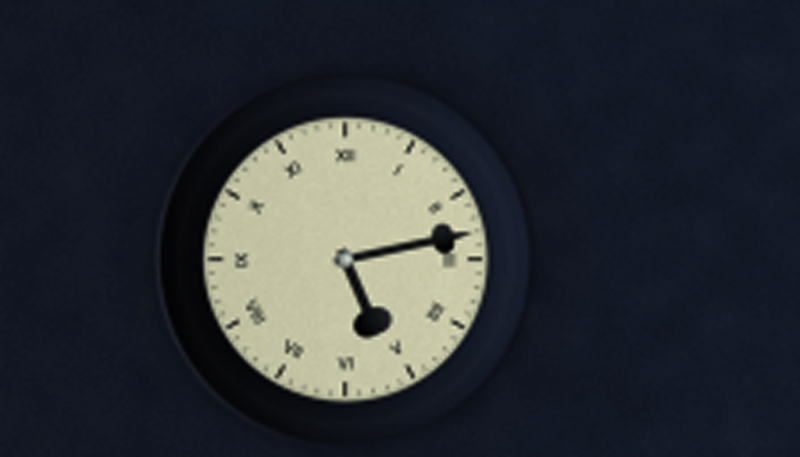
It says 5:13
